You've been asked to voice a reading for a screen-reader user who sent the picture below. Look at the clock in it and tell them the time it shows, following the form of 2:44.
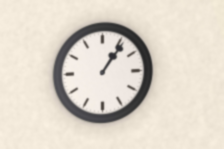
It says 1:06
